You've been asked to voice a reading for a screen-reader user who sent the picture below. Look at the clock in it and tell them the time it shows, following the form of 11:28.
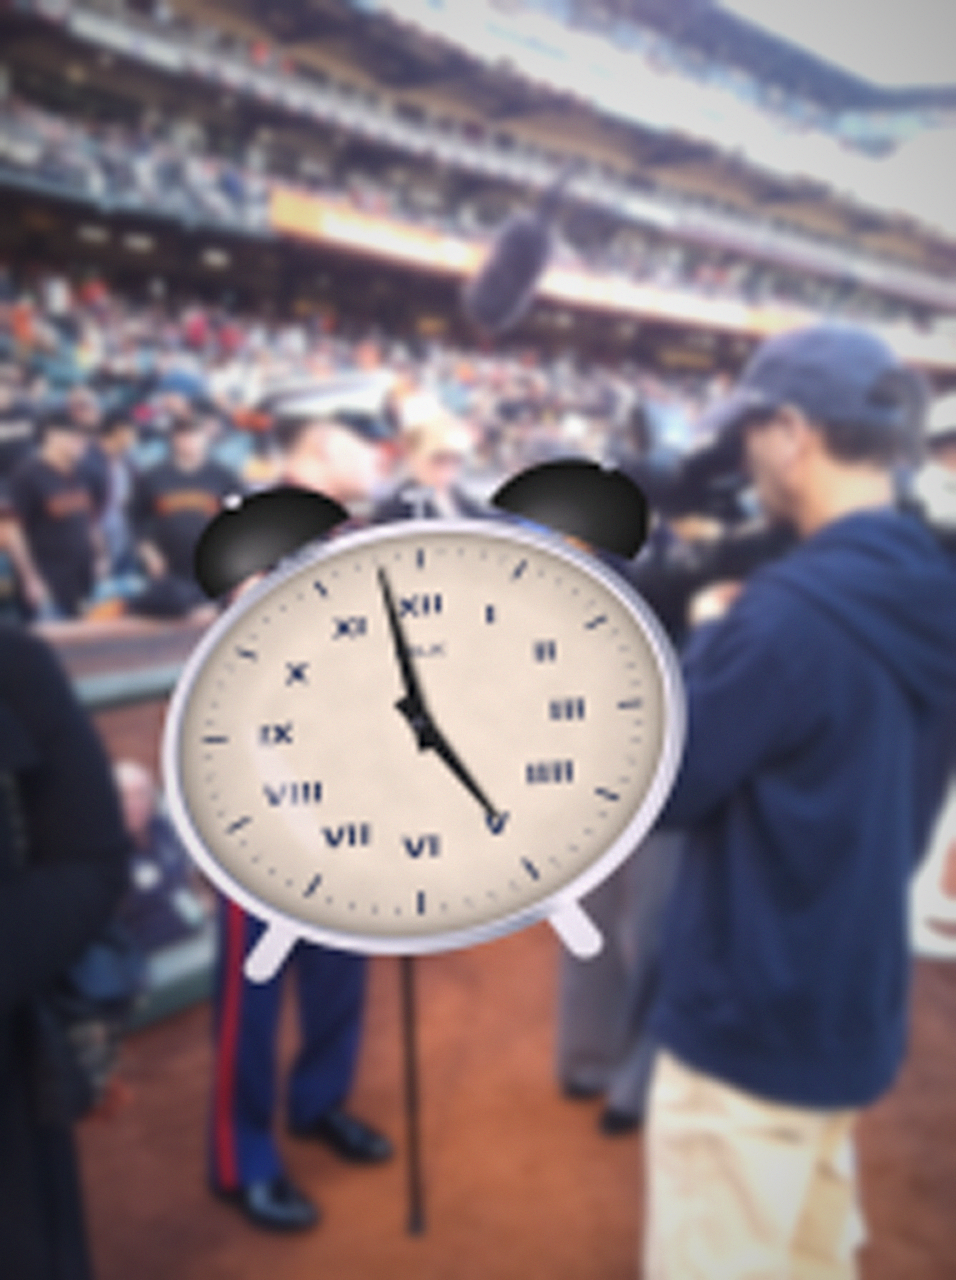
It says 4:58
